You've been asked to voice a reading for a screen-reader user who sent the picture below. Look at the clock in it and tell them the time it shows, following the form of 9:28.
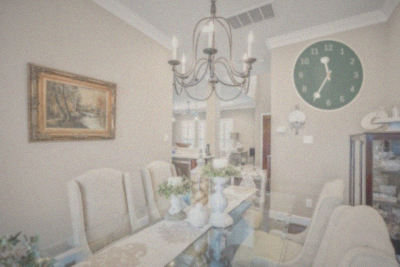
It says 11:35
